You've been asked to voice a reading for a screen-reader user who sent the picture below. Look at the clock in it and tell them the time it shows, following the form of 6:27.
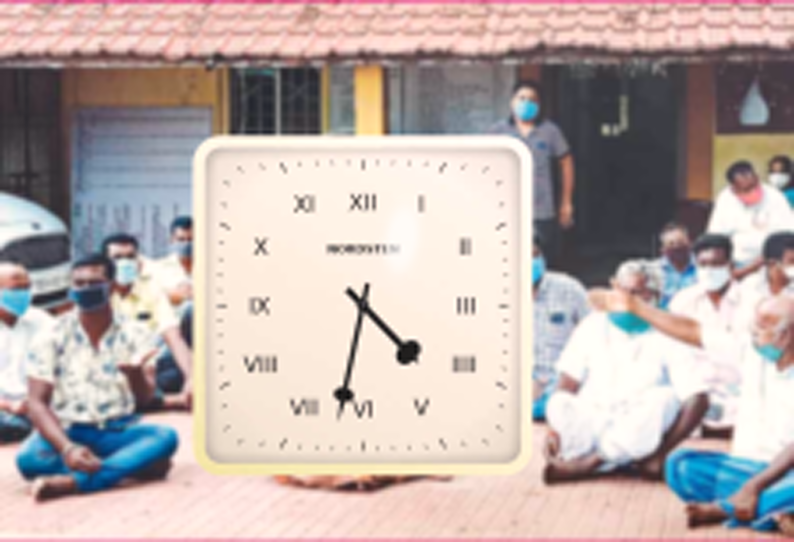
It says 4:32
